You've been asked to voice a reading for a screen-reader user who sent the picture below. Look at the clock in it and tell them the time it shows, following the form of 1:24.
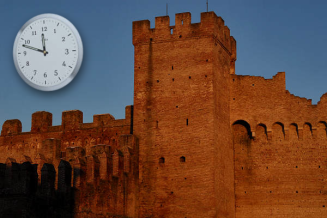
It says 11:48
